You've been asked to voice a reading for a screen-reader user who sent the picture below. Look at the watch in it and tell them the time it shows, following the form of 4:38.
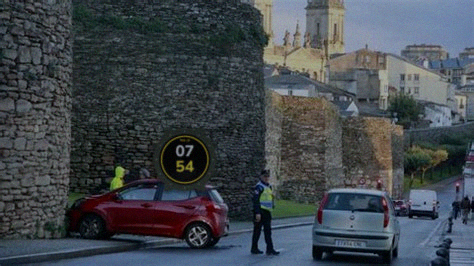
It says 7:54
